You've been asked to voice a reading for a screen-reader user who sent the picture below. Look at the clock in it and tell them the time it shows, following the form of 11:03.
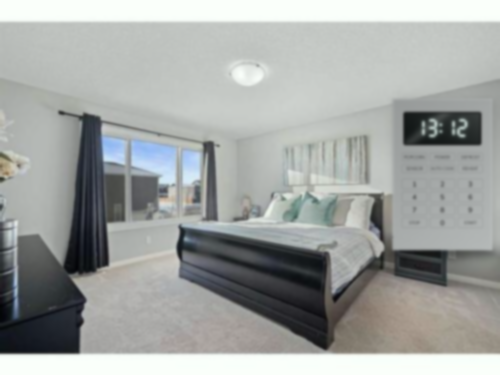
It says 13:12
